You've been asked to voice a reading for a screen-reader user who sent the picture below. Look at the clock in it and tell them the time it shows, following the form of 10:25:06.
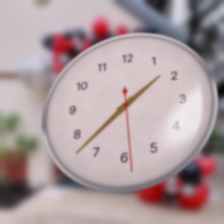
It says 1:37:29
